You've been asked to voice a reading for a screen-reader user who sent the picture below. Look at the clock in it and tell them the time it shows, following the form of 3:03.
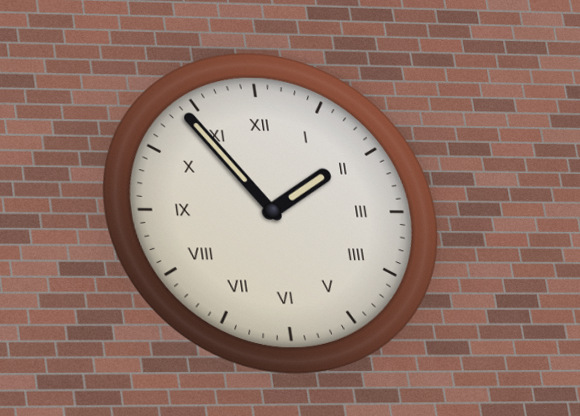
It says 1:54
